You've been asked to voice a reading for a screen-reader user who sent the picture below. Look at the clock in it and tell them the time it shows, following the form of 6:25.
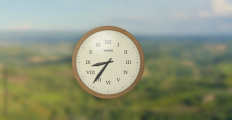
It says 8:36
